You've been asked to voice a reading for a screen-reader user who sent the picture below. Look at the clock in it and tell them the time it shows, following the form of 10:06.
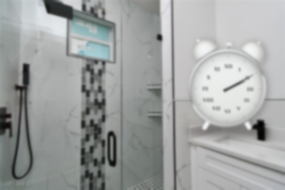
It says 2:10
